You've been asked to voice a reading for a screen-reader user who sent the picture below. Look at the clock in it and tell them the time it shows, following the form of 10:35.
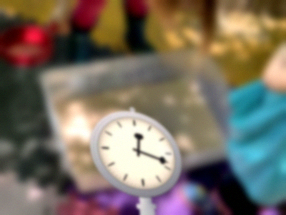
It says 12:18
